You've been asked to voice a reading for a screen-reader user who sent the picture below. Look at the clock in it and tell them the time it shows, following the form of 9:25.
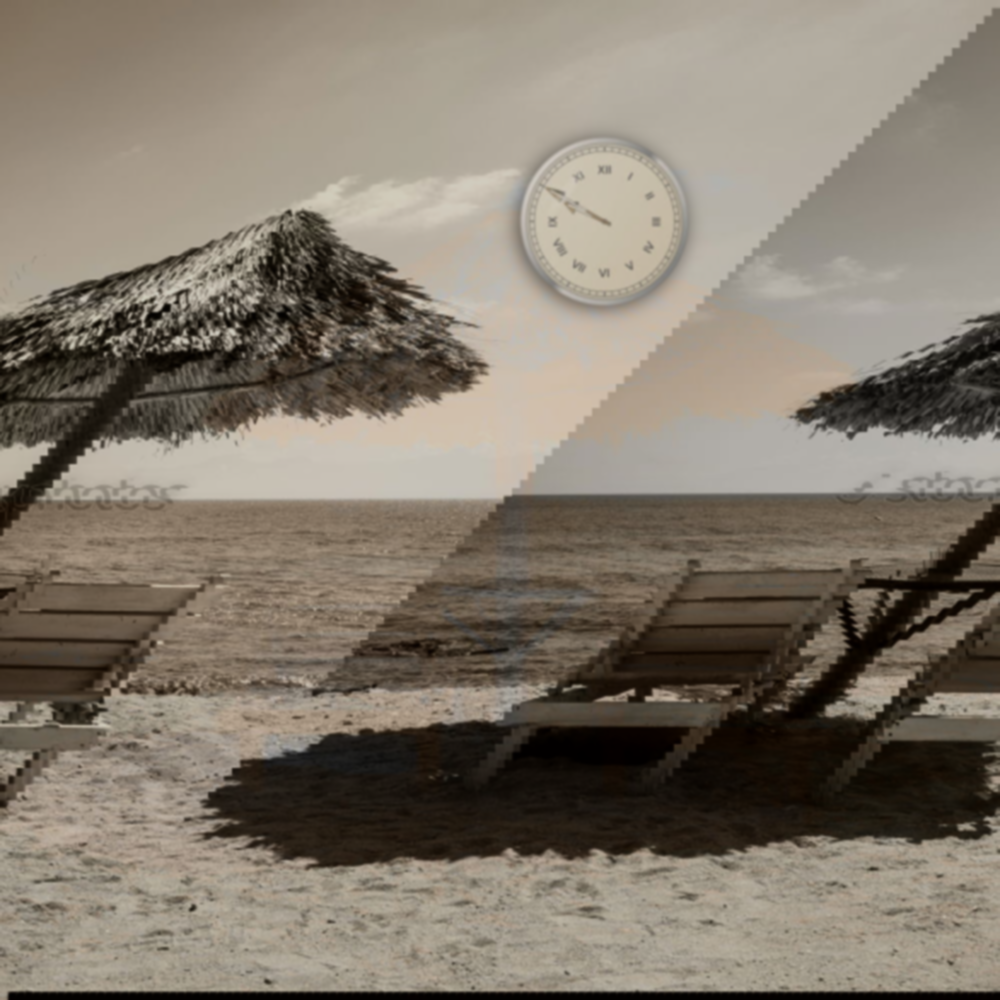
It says 9:50
